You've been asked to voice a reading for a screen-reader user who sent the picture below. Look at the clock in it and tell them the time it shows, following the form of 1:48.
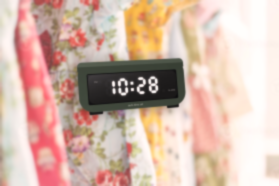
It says 10:28
